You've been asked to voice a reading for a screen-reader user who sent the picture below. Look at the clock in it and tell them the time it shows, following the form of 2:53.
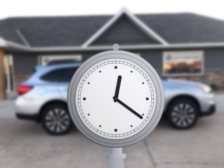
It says 12:21
